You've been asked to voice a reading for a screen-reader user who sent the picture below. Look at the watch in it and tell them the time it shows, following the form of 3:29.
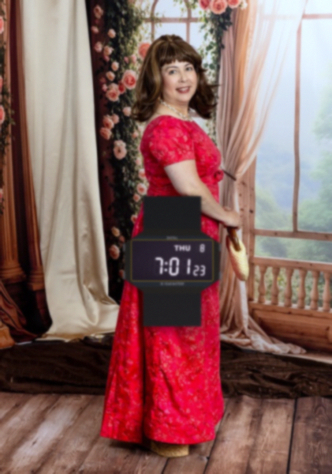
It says 7:01
